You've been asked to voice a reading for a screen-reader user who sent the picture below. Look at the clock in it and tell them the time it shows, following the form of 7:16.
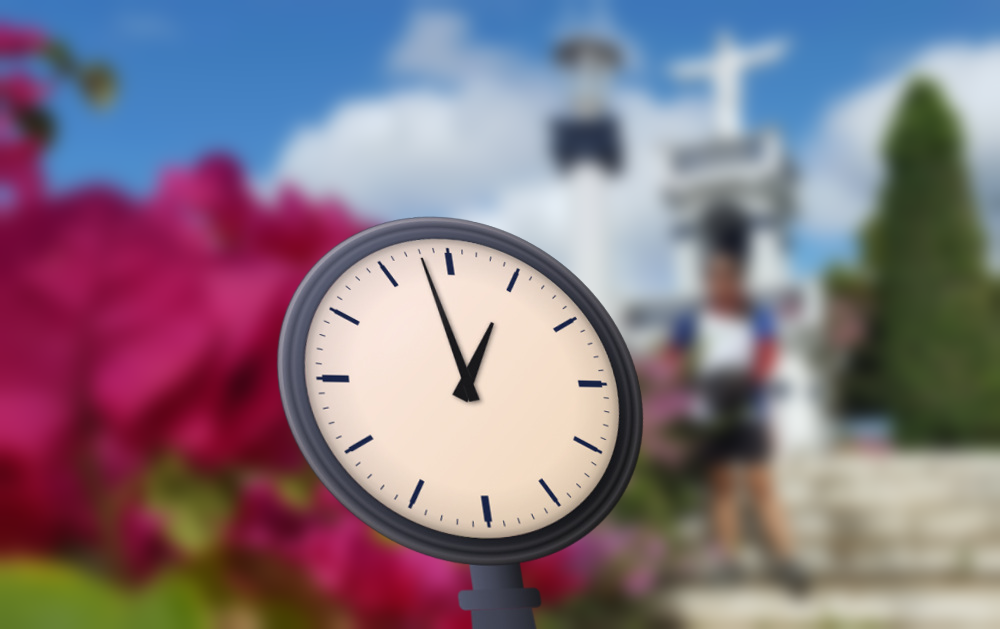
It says 12:58
